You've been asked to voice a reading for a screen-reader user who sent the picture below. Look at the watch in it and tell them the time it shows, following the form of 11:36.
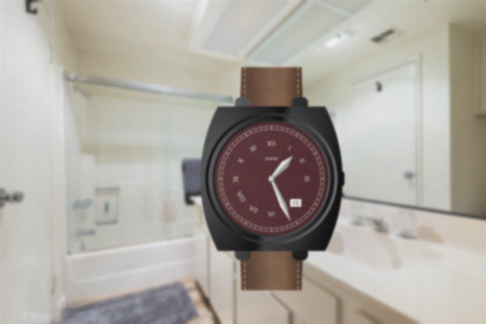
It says 1:26
